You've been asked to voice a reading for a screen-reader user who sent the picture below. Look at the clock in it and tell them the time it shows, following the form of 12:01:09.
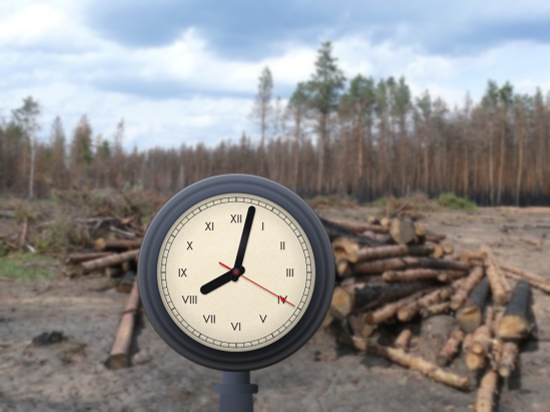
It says 8:02:20
